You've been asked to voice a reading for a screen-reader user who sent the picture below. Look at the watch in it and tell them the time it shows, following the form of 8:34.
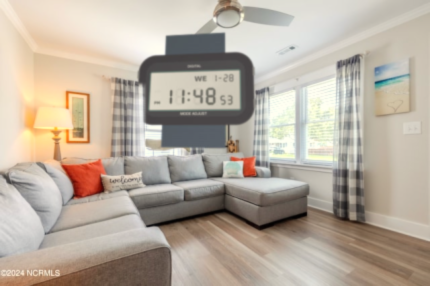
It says 11:48
